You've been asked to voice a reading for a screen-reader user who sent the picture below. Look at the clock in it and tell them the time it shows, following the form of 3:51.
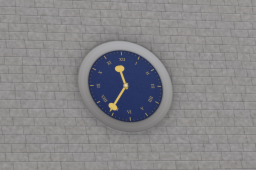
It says 11:36
